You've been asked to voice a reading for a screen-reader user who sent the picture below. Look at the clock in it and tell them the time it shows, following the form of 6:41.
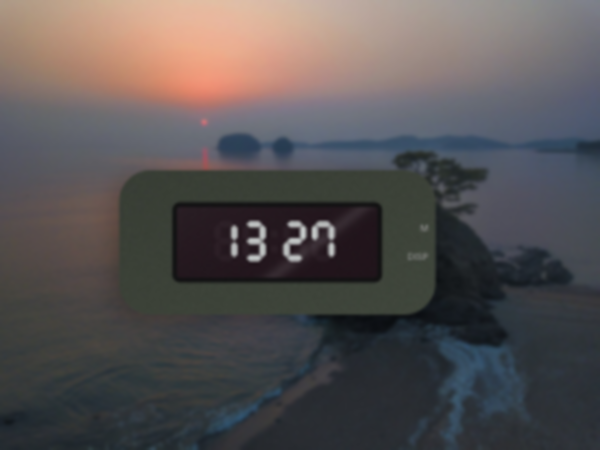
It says 13:27
